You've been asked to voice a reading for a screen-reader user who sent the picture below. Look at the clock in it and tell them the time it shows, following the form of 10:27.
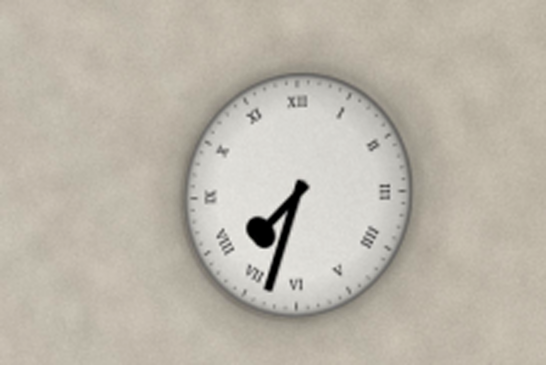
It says 7:33
